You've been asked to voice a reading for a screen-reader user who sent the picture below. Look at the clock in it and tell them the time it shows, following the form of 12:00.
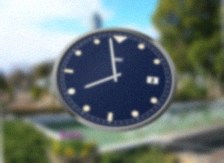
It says 7:58
